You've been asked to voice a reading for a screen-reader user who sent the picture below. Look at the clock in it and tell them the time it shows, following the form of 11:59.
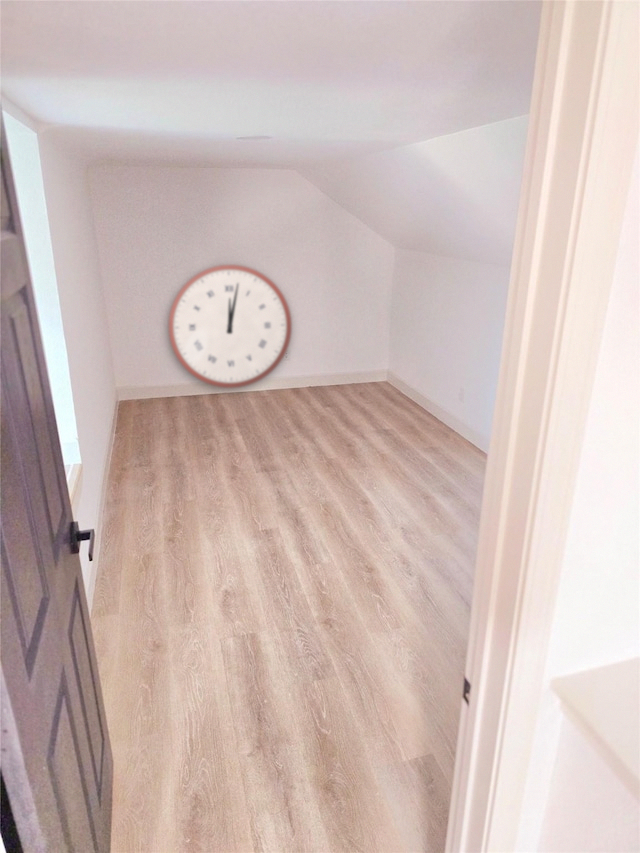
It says 12:02
